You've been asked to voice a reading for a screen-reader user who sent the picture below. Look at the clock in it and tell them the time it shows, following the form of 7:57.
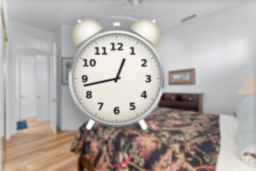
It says 12:43
